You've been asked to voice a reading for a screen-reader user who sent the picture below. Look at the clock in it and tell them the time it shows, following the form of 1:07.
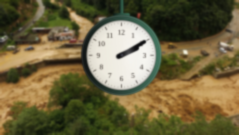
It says 2:10
